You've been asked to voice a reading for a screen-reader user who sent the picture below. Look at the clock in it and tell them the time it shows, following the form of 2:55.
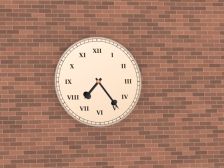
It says 7:24
